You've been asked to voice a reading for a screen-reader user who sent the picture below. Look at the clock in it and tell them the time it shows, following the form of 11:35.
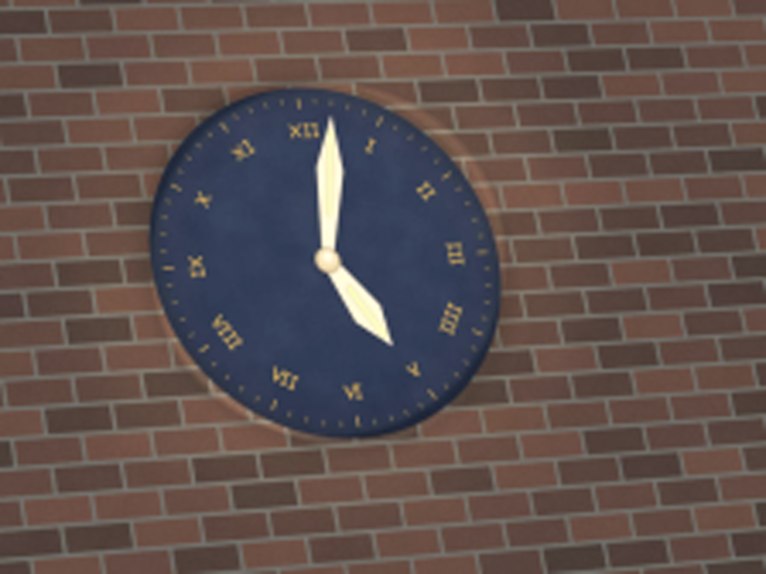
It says 5:02
